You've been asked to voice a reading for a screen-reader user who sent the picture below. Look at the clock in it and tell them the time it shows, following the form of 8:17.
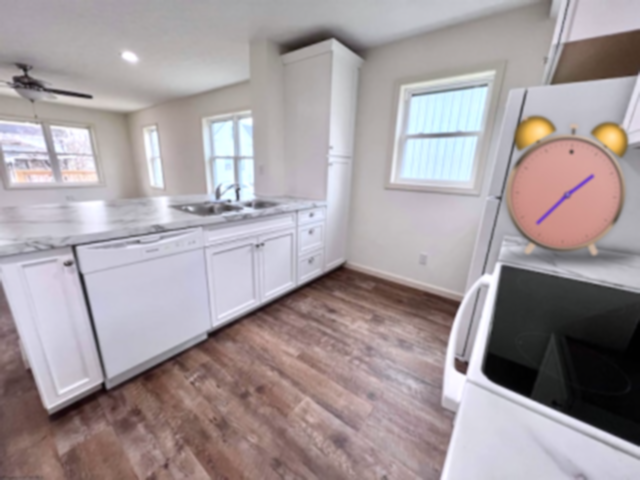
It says 1:37
